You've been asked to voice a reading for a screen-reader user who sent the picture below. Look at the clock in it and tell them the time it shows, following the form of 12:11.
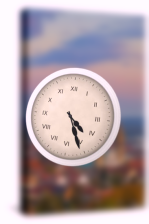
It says 4:26
